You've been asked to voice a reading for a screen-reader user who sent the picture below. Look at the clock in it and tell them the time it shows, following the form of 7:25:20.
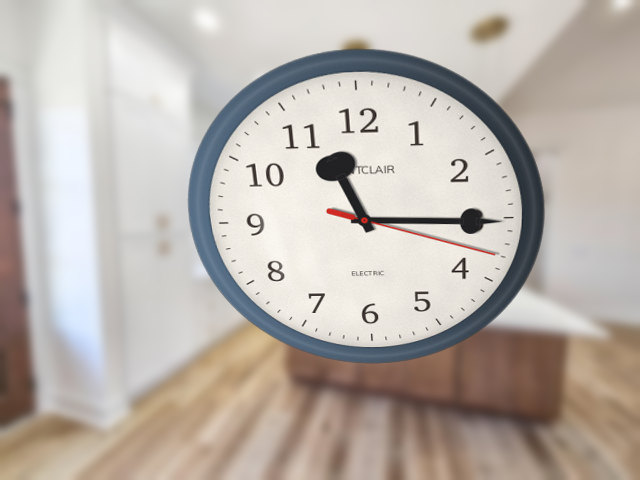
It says 11:15:18
